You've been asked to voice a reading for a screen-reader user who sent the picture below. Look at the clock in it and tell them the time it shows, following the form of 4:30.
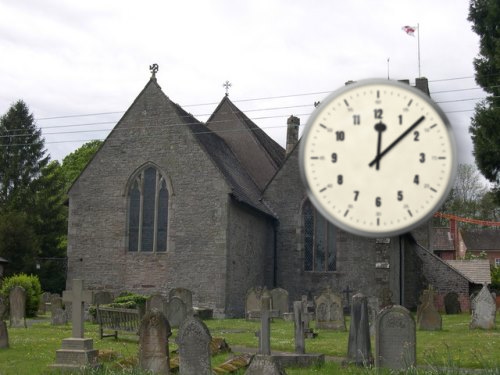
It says 12:08
